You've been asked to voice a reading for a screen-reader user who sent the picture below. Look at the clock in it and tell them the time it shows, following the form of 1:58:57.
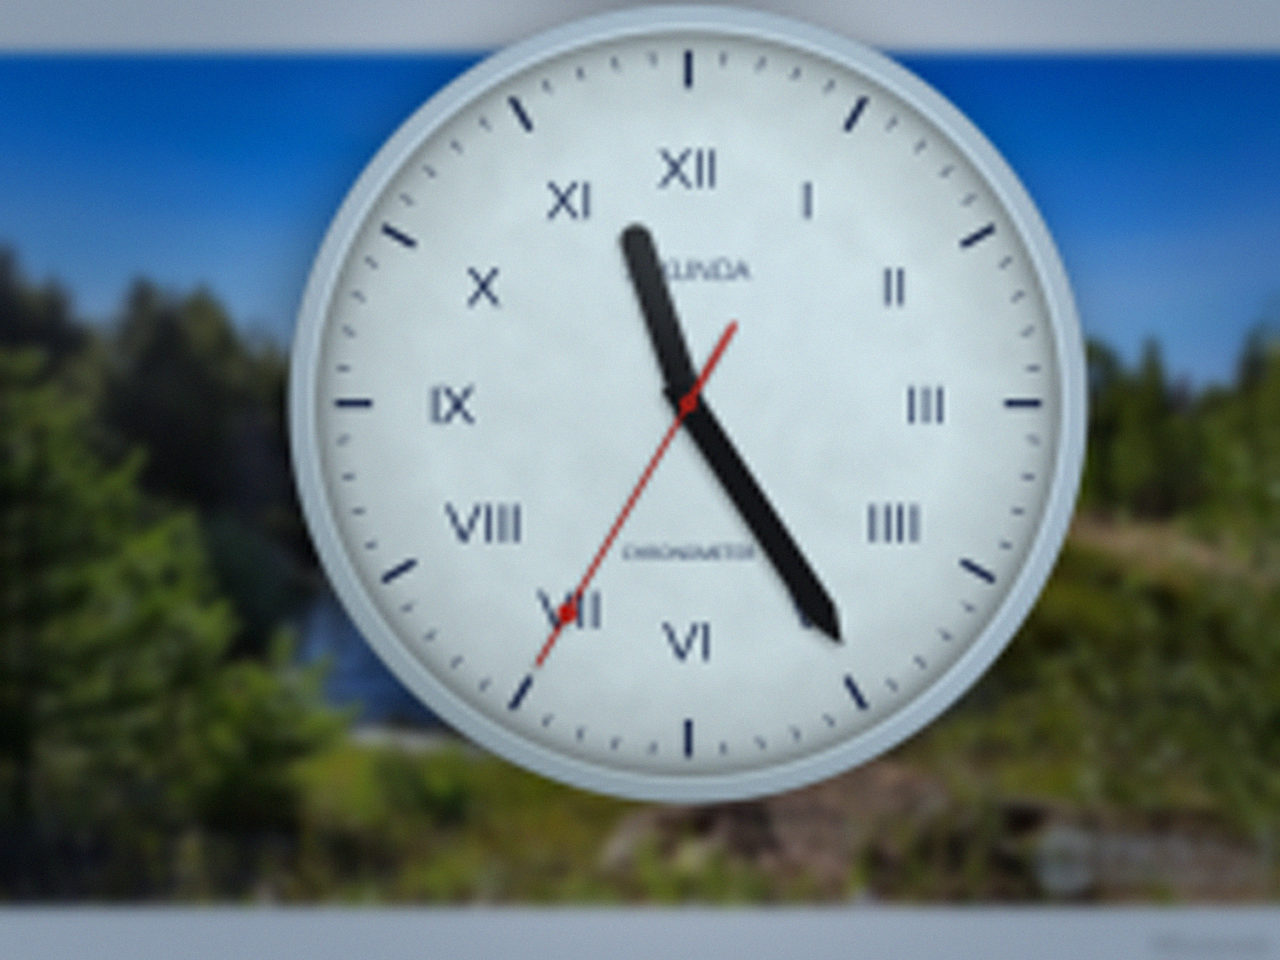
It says 11:24:35
